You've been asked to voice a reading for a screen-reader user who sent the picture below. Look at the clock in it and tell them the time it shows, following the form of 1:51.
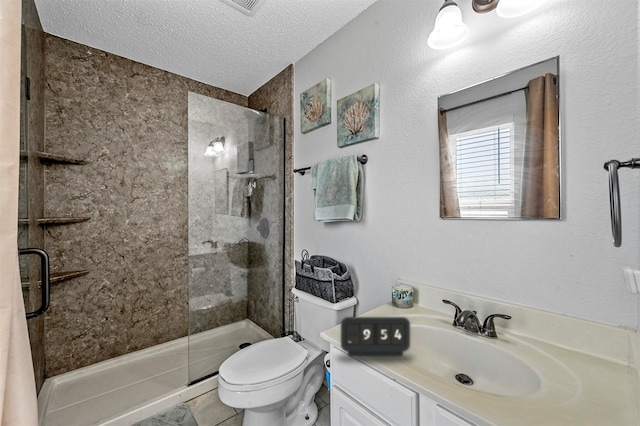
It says 9:54
